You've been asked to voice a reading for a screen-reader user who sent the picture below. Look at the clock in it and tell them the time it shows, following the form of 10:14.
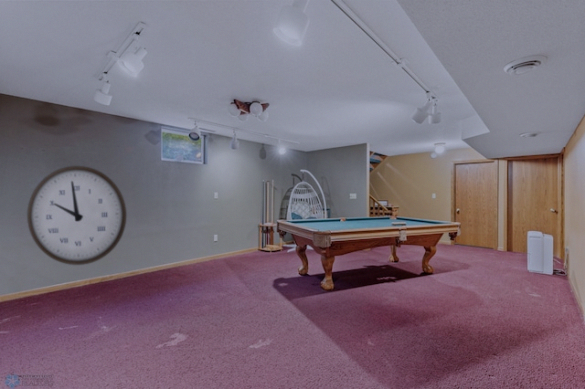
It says 9:59
